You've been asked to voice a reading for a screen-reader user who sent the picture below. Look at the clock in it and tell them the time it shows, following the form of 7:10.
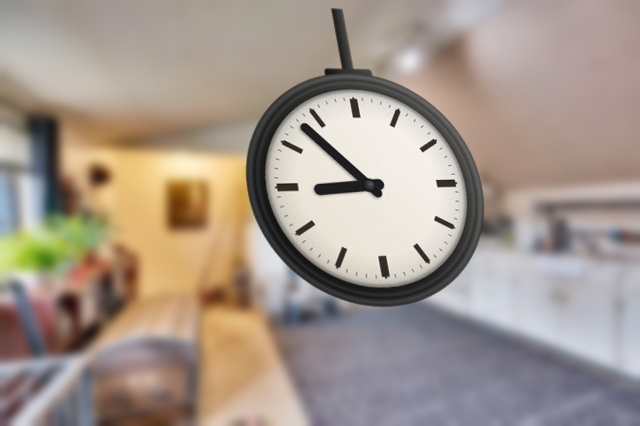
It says 8:53
